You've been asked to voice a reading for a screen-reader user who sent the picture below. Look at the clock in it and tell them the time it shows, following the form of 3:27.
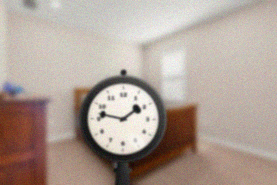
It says 1:47
